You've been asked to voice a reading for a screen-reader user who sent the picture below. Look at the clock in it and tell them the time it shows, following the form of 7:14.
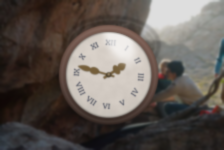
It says 1:47
